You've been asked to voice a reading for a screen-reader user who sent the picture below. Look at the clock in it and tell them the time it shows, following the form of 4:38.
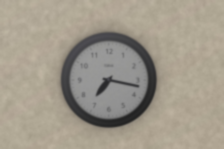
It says 7:17
